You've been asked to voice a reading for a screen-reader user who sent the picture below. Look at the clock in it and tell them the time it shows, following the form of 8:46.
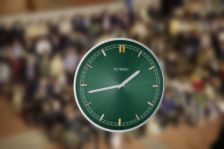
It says 1:43
